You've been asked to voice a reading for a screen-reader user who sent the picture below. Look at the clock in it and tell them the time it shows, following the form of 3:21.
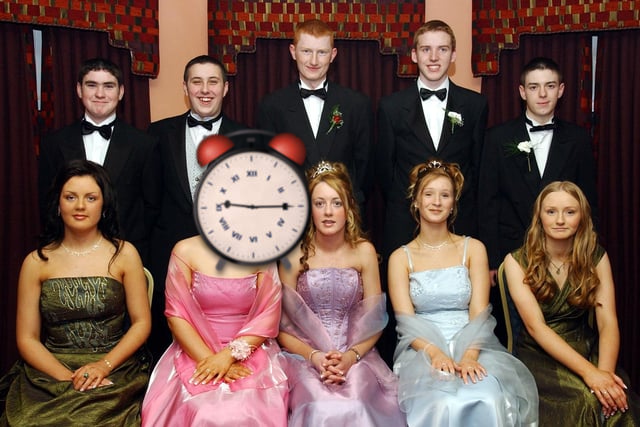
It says 9:15
